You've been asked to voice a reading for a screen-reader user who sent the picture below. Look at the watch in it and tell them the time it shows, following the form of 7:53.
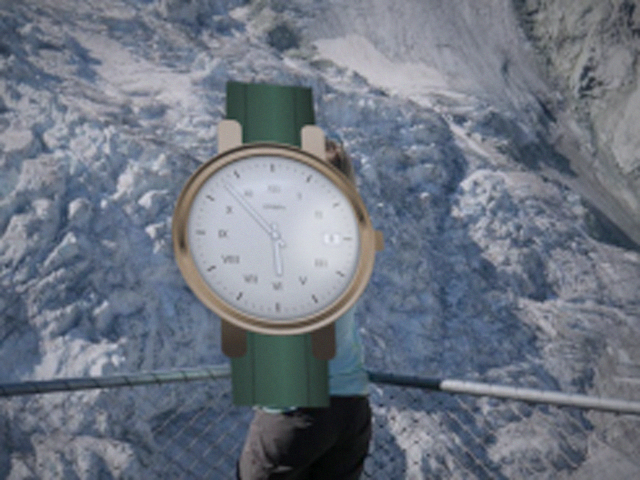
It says 5:53
